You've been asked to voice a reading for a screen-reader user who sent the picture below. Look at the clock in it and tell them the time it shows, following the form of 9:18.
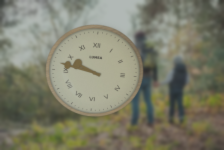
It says 9:47
